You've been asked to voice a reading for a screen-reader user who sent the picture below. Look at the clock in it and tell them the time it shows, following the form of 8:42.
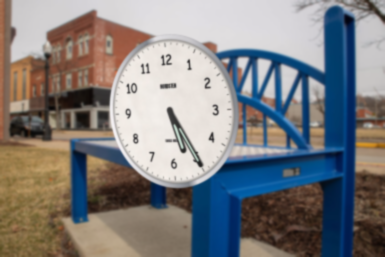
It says 5:25
